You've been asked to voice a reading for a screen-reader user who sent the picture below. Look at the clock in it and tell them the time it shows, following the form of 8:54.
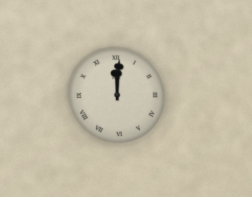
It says 12:01
